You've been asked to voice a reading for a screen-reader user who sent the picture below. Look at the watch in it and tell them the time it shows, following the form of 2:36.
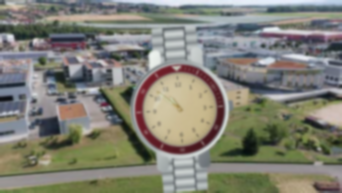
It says 10:52
